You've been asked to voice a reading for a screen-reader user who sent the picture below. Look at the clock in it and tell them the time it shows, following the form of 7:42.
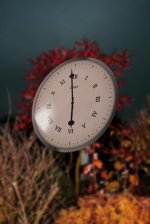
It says 5:59
